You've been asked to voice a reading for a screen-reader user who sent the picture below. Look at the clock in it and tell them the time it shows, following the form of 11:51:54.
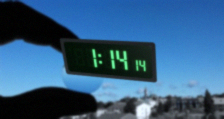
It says 1:14:14
